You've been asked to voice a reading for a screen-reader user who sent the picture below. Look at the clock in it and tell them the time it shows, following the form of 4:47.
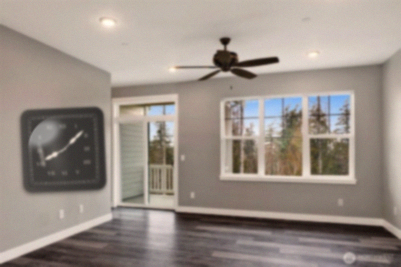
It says 8:08
